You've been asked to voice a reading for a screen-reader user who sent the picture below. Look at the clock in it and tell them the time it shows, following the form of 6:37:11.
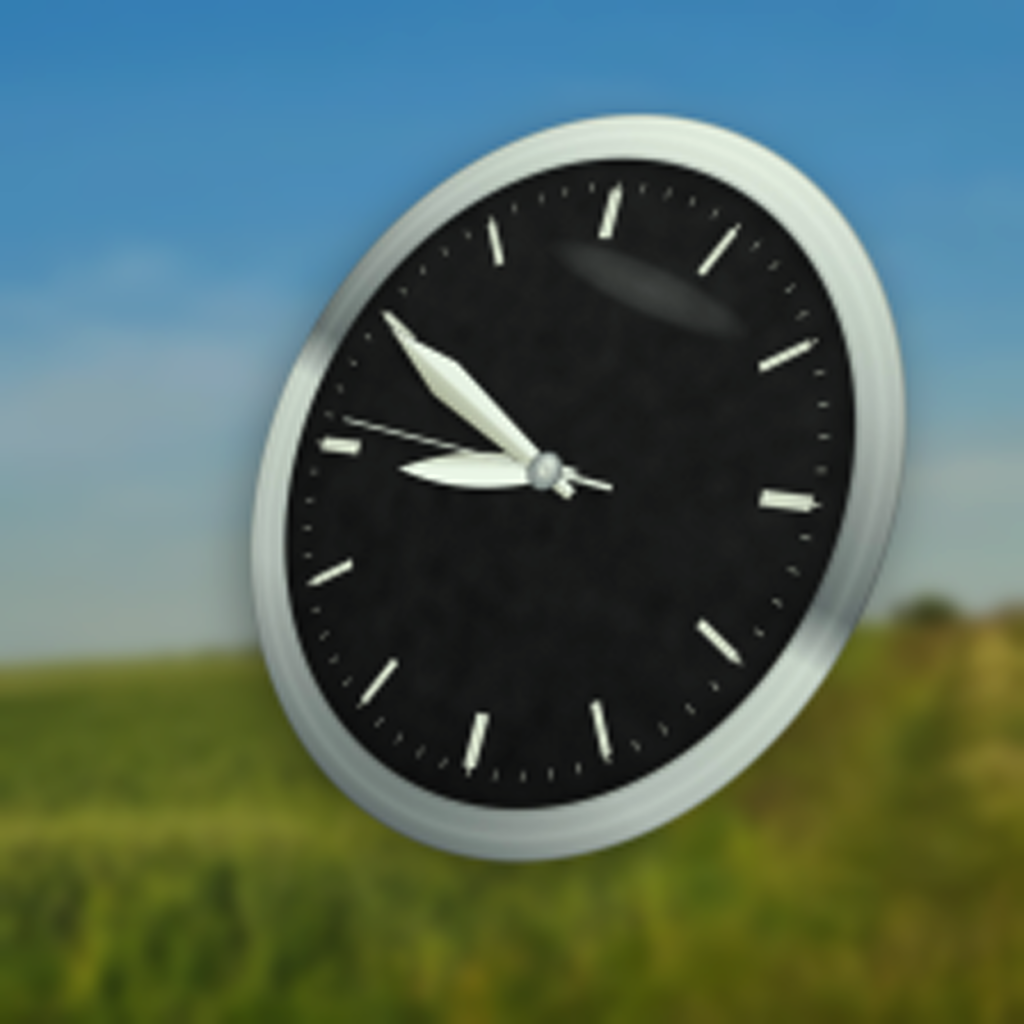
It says 8:49:46
